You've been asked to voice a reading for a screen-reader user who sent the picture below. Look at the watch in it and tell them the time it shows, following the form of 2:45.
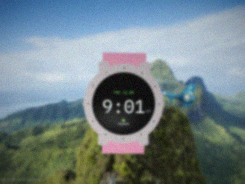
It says 9:01
